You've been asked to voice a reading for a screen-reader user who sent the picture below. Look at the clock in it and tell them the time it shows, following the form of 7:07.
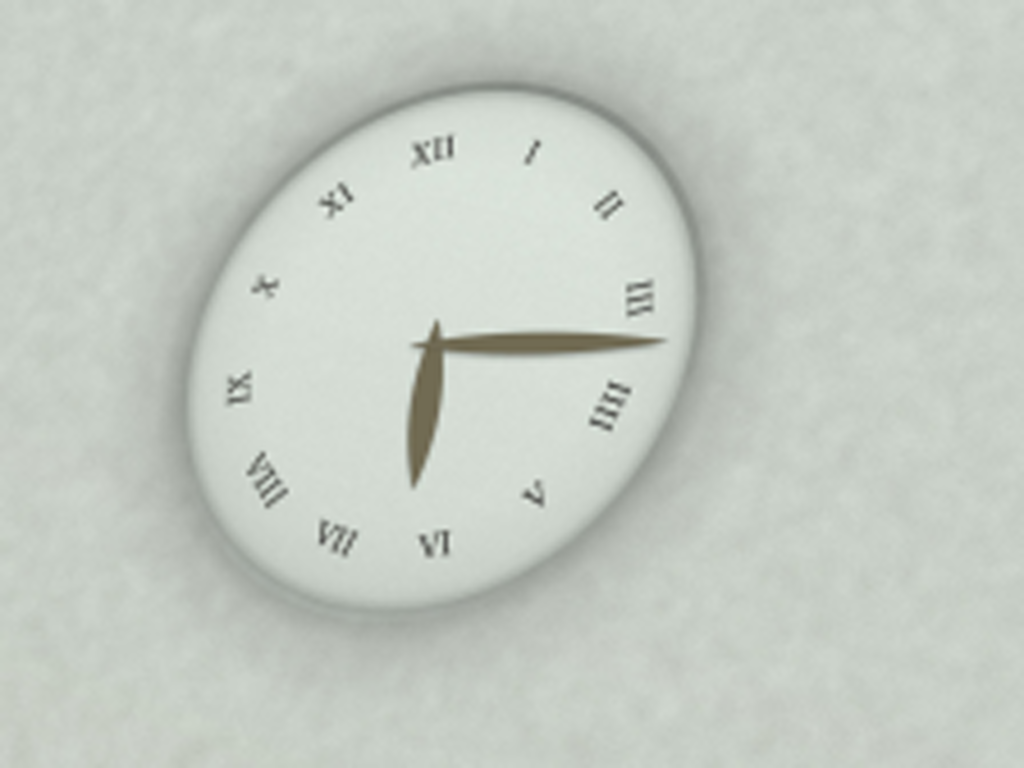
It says 6:17
